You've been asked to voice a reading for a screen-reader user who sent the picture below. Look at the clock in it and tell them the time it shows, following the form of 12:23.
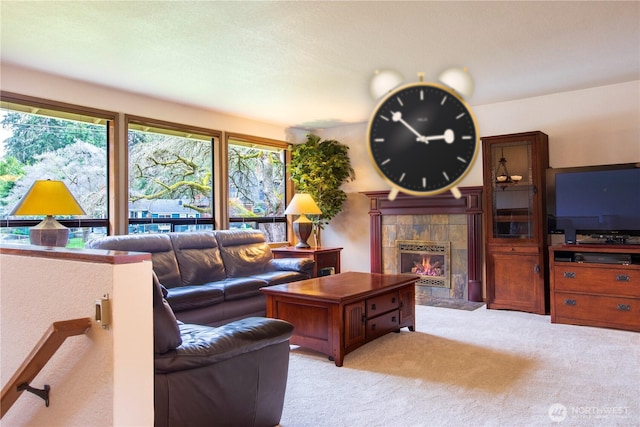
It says 2:52
